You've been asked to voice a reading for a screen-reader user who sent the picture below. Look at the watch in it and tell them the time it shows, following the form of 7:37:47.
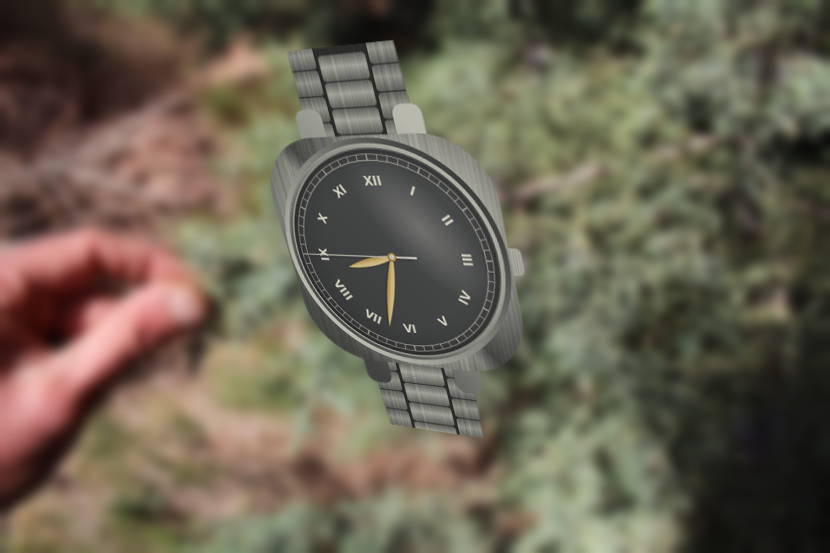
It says 8:32:45
